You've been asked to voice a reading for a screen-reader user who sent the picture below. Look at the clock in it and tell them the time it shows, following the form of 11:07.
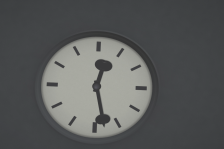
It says 12:28
